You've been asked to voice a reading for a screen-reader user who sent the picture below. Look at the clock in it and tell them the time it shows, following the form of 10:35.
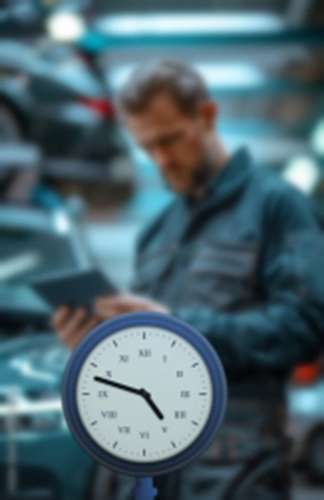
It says 4:48
